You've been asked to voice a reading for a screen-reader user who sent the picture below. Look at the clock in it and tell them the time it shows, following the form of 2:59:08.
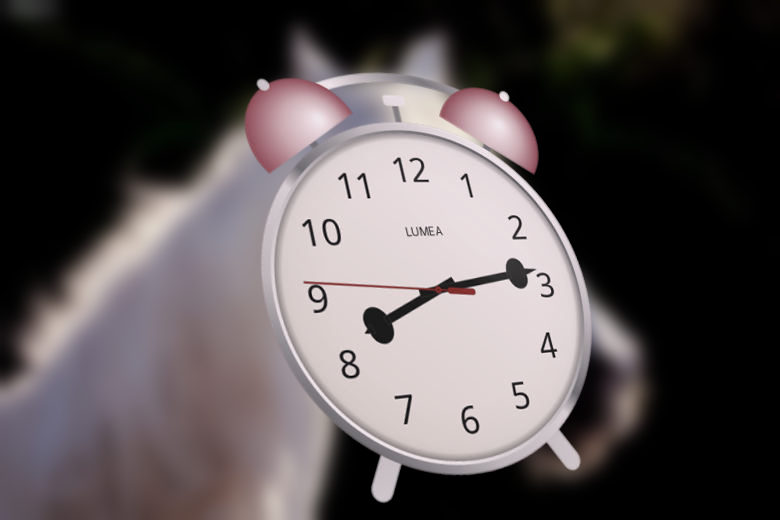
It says 8:13:46
